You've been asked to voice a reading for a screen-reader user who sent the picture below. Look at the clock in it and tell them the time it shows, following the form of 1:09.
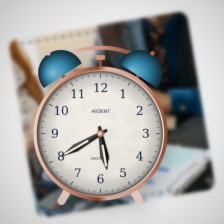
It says 5:40
